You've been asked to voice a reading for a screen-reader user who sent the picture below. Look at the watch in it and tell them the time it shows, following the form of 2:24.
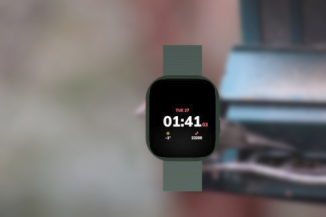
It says 1:41
